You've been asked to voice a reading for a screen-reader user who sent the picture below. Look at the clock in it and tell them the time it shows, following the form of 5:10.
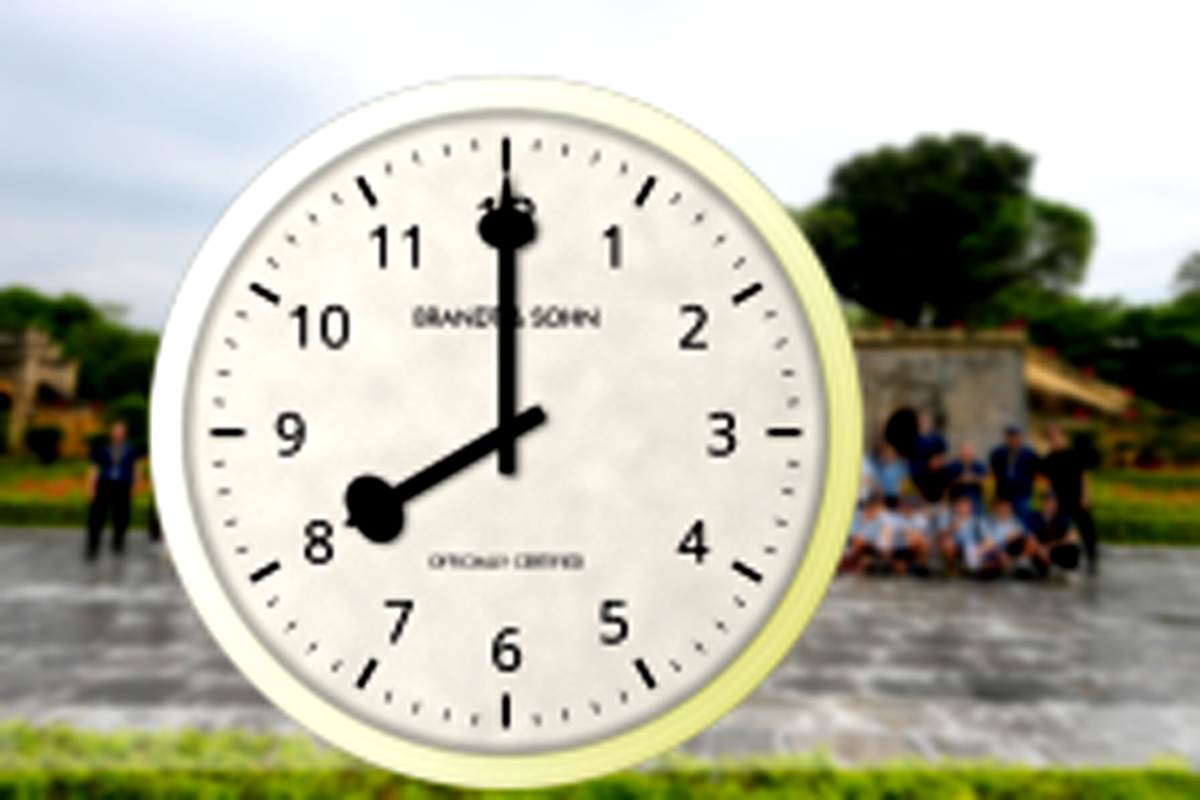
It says 8:00
